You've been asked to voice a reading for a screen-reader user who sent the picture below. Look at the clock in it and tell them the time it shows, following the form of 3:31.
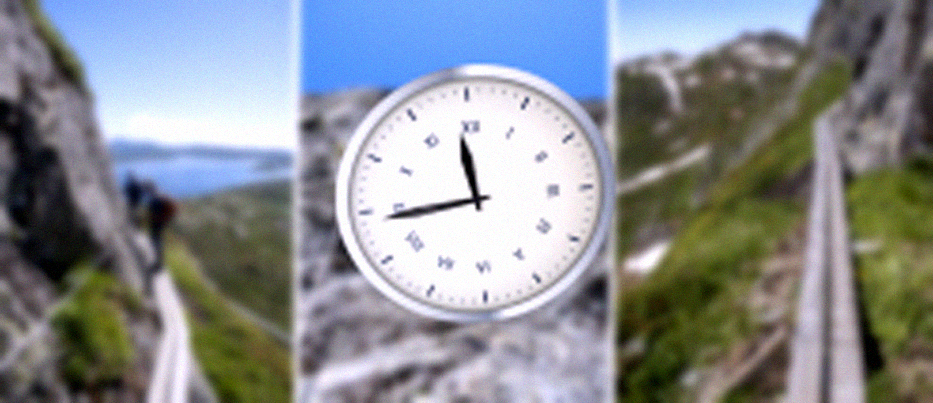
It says 11:44
